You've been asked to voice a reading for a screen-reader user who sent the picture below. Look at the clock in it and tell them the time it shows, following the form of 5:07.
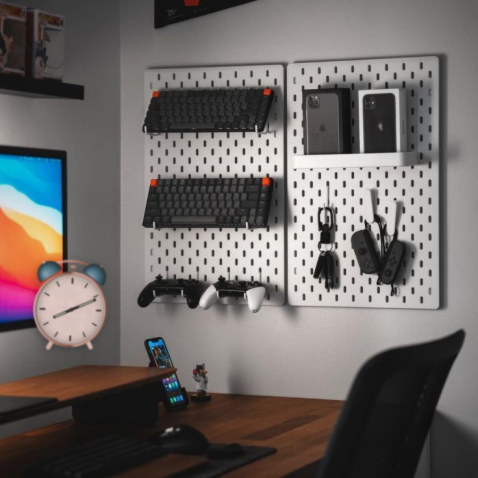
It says 8:11
